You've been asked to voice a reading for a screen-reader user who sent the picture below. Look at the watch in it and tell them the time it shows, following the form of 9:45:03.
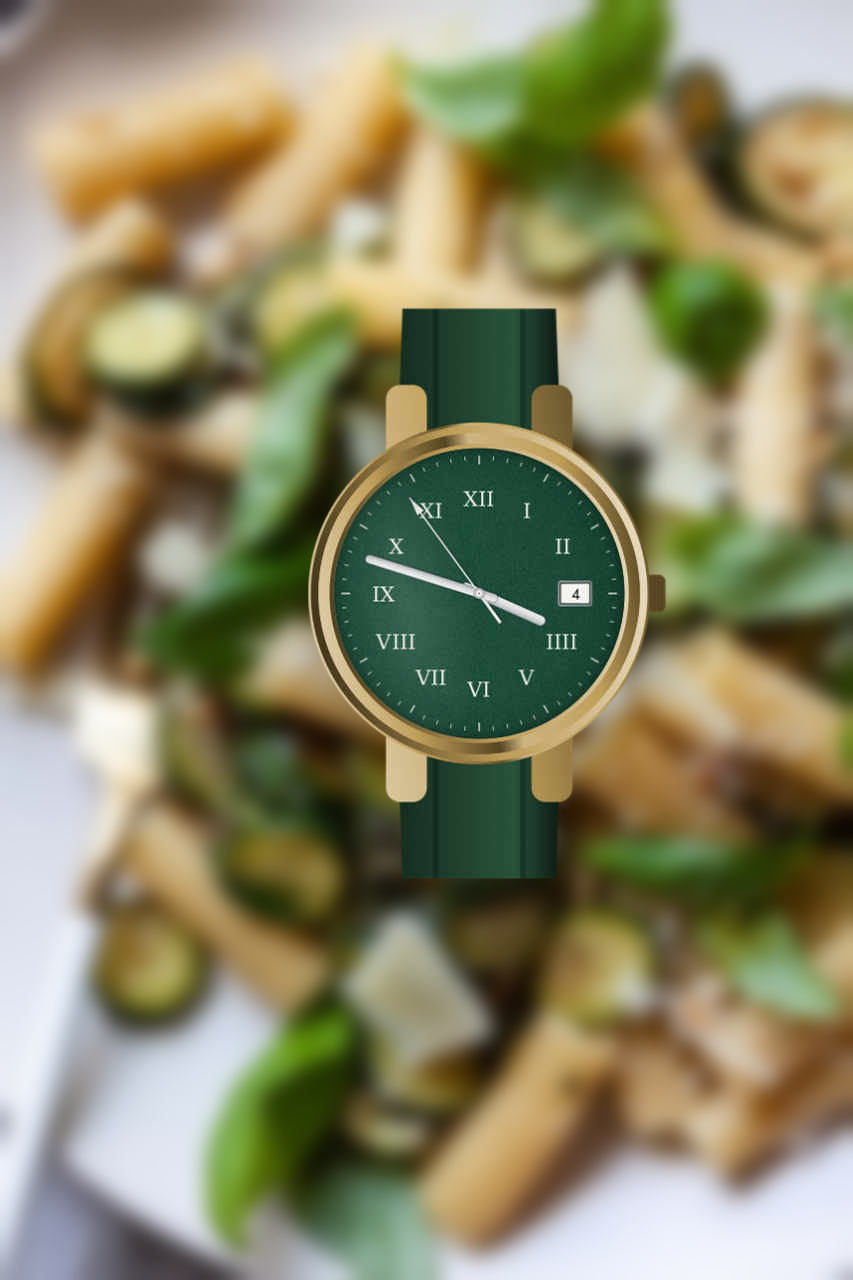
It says 3:47:54
